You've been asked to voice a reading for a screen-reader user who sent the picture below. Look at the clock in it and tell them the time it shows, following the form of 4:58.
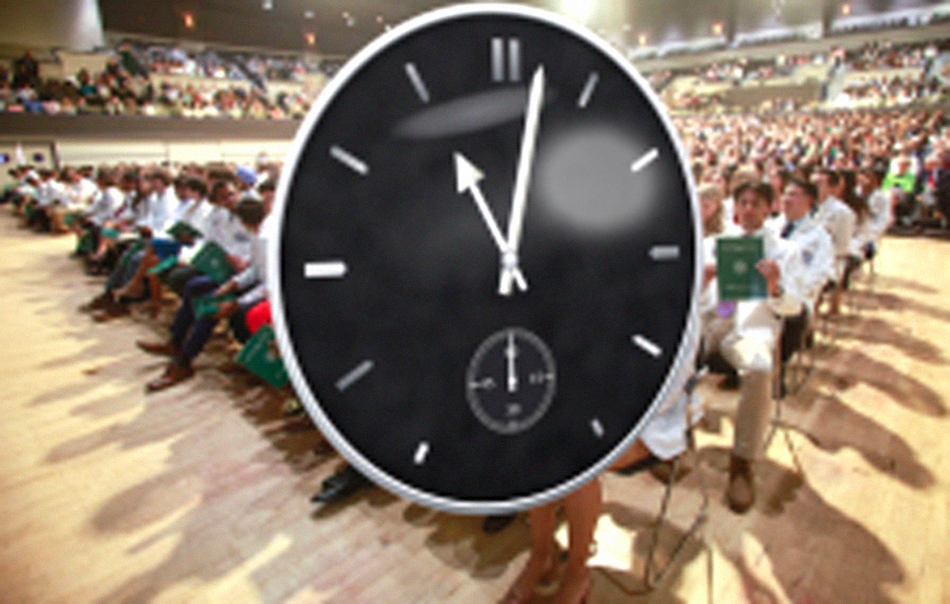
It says 11:02
